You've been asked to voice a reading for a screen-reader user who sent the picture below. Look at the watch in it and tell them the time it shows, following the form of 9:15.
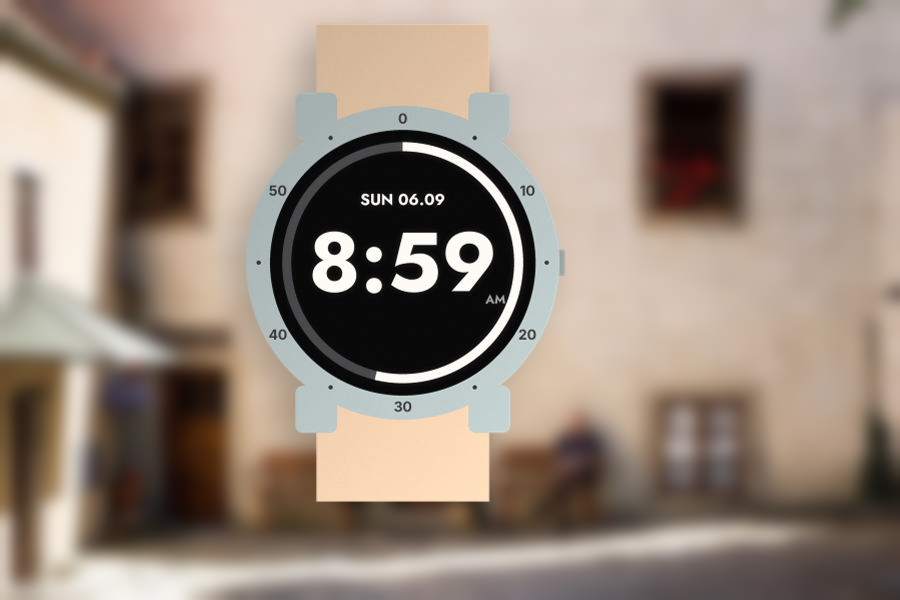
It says 8:59
